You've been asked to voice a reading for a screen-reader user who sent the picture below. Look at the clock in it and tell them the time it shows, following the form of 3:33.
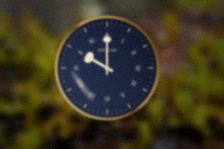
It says 10:00
